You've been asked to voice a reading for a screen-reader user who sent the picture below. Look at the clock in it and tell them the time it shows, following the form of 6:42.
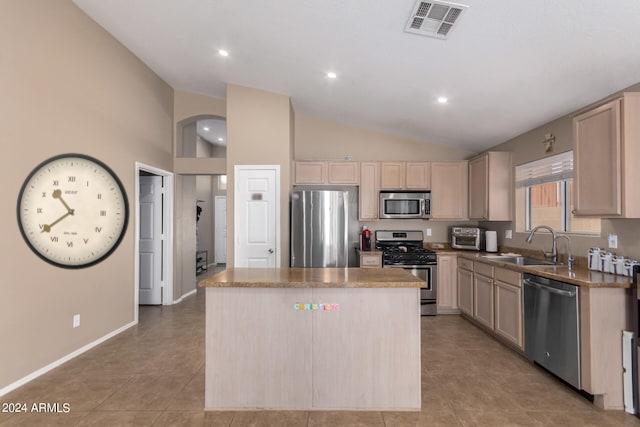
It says 10:39
